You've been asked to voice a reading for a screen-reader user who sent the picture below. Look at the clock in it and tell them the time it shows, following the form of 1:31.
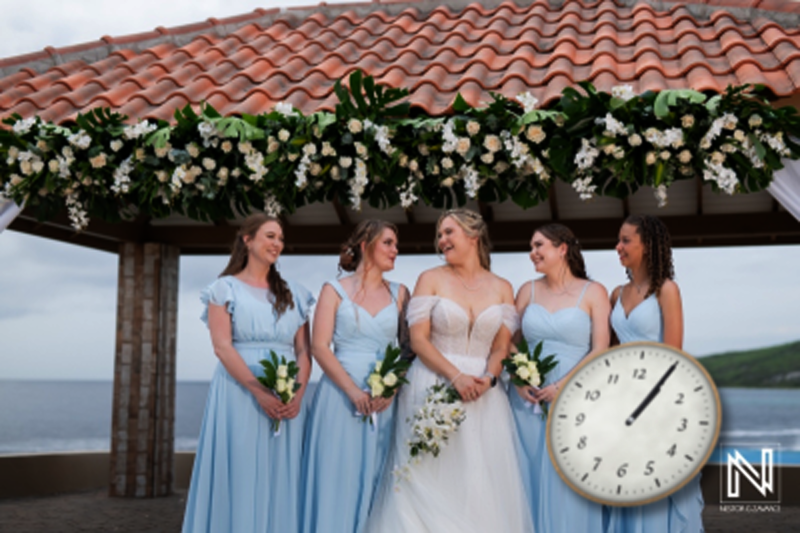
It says 1:05
